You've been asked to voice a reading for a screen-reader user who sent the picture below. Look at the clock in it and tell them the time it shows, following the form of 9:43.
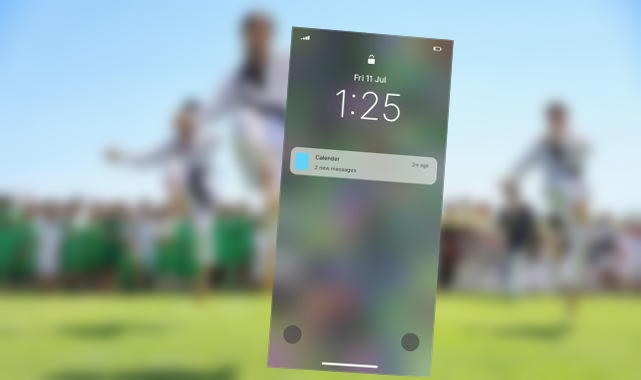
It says 1:25
